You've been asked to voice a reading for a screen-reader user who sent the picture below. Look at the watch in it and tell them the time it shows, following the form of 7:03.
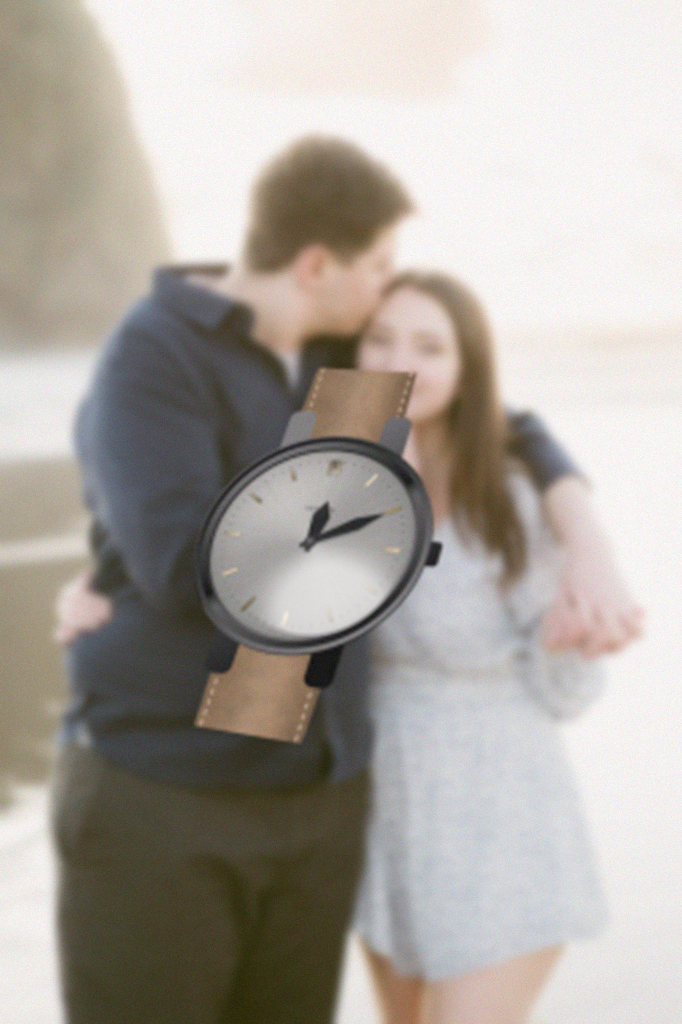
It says 12:10
